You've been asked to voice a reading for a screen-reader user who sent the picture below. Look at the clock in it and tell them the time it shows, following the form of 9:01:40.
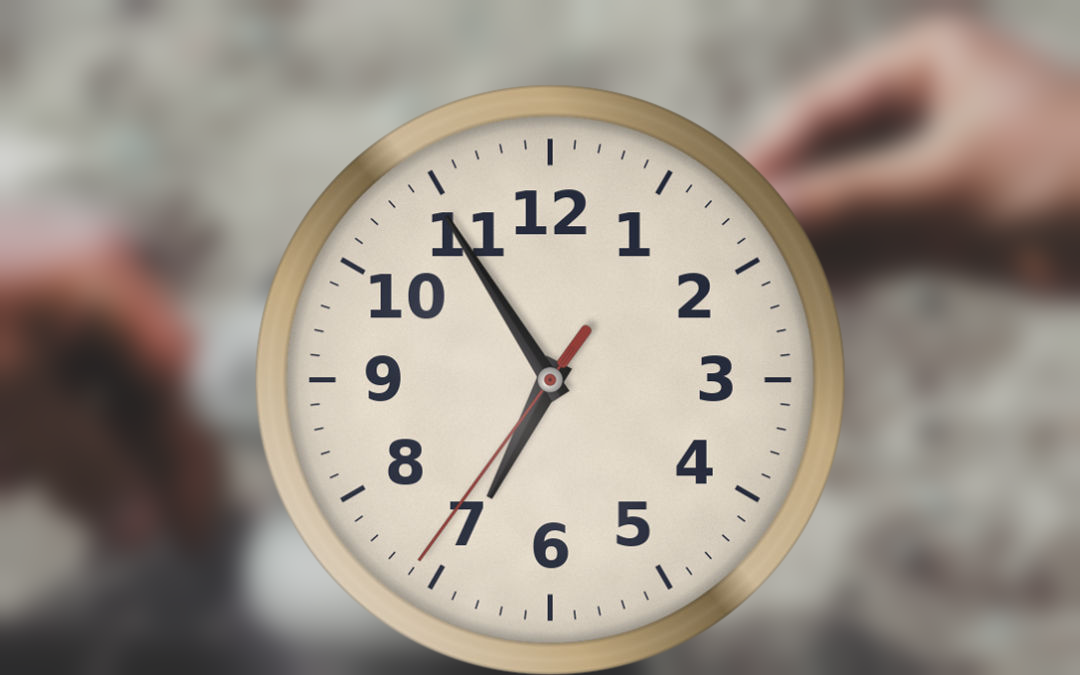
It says 6:54:36
